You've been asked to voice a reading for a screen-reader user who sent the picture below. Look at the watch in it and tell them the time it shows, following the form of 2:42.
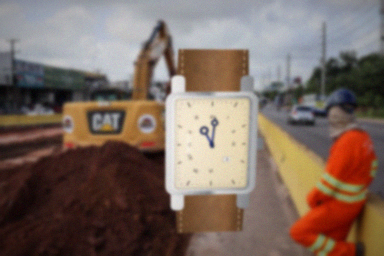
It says 11:01
